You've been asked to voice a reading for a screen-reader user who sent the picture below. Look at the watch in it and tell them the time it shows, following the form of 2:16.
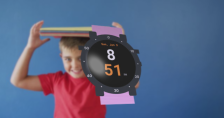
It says 8:51
